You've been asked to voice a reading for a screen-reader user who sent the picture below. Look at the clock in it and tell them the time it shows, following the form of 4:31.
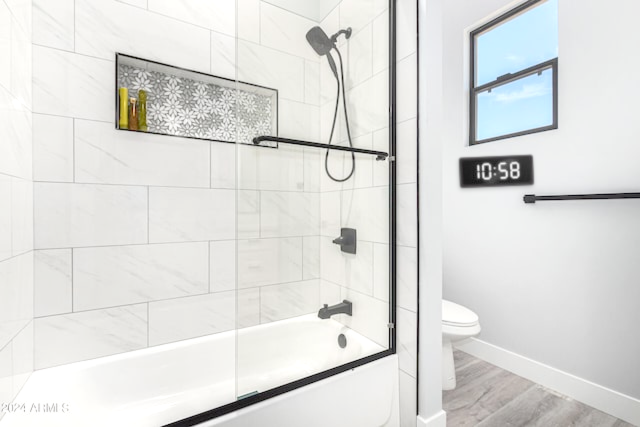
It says 10:58
